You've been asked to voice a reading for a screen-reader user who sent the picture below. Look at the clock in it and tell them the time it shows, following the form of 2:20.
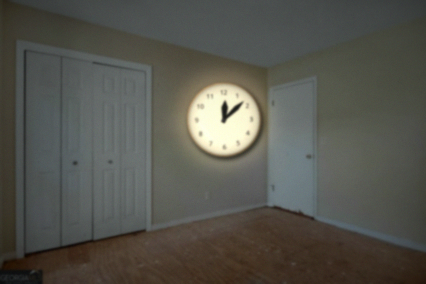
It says 12:08
